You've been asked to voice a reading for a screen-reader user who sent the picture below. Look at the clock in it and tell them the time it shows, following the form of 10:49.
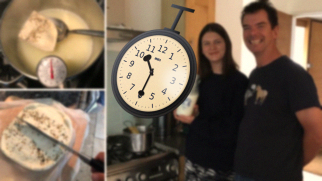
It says 10:30
